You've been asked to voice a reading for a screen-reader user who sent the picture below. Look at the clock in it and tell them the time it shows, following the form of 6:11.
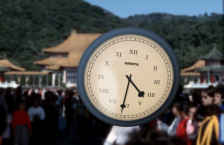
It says 4:31
